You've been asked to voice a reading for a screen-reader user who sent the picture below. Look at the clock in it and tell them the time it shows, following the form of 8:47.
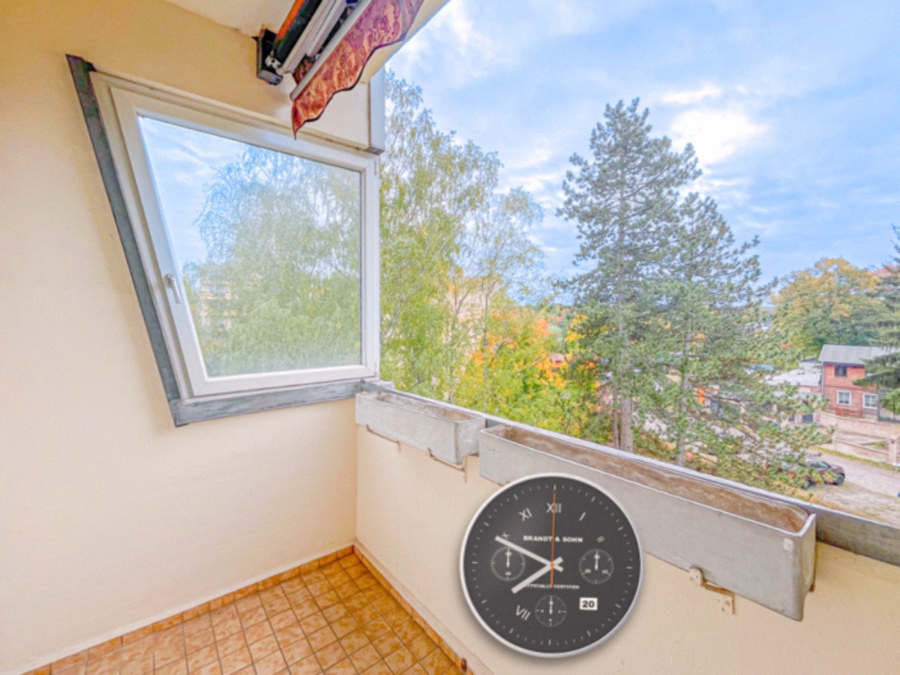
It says 7:49
